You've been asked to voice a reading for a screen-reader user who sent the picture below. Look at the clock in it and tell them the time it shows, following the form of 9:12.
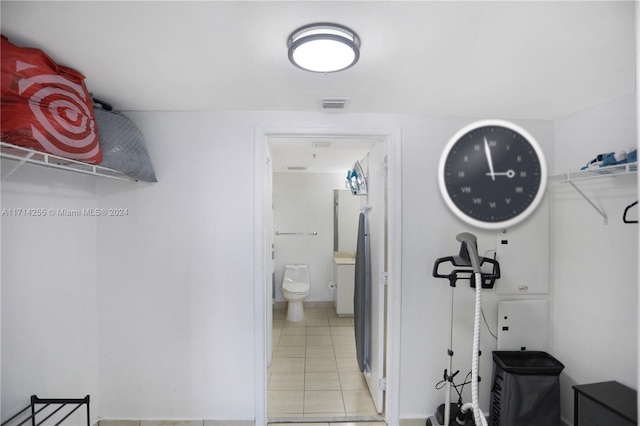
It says 2:58
